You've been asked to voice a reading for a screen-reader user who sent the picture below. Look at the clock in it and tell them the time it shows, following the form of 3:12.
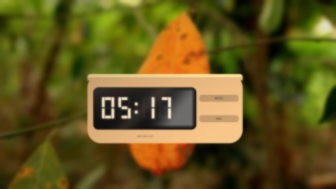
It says 5:17
